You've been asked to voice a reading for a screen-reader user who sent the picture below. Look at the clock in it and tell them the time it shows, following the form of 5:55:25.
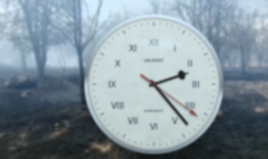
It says 2:23:21
